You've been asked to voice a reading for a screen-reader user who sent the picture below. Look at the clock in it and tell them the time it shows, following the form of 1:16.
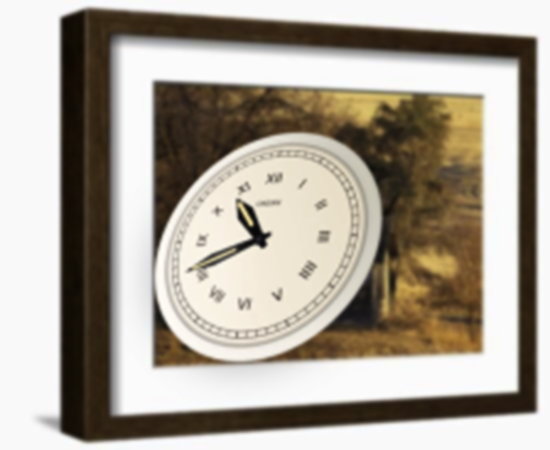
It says 10:41
